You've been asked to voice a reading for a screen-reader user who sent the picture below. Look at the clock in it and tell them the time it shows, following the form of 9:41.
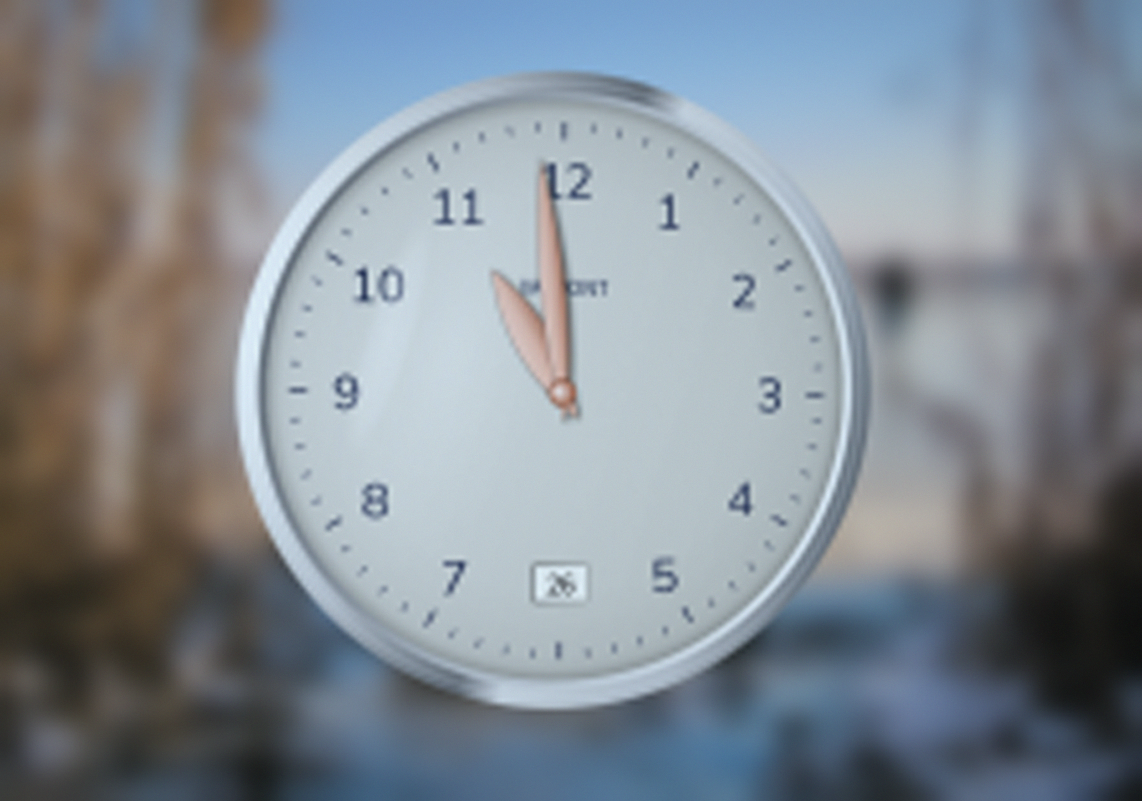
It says 10:59
